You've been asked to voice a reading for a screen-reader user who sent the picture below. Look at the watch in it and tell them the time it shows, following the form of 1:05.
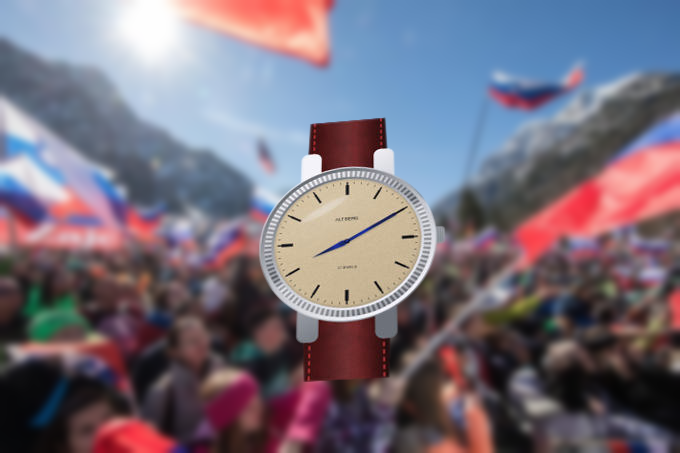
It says 8:10
